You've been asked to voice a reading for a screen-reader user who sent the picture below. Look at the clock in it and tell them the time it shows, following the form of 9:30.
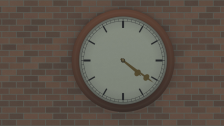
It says 4:21
